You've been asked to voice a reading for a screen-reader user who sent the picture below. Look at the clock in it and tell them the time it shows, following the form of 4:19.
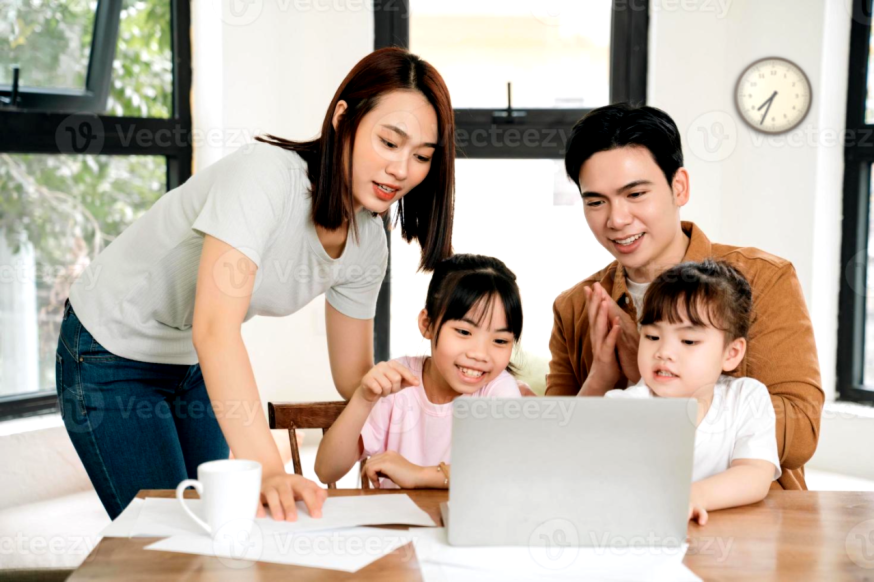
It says 7:34
